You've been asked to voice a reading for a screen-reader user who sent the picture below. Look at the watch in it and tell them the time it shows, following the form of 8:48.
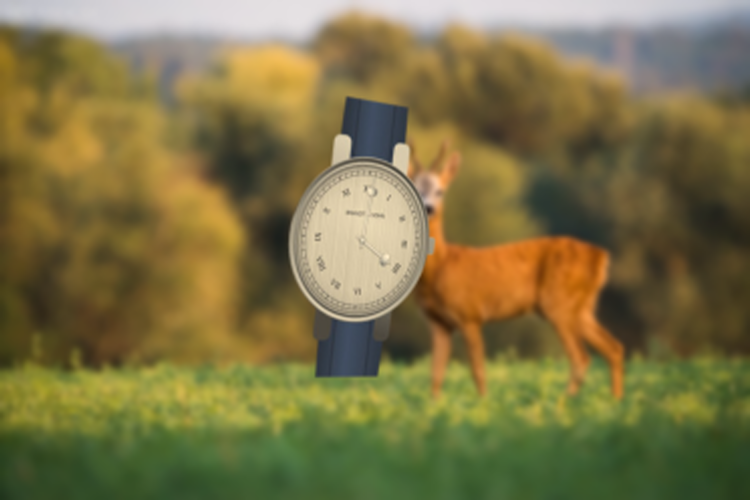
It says 4:01
